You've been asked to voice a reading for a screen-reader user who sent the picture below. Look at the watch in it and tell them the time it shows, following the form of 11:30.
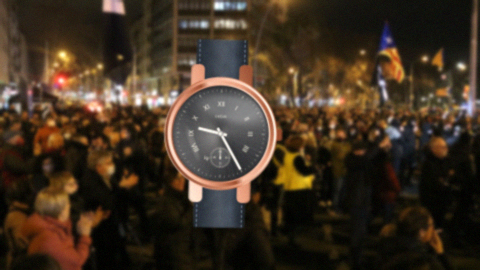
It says 9:25
